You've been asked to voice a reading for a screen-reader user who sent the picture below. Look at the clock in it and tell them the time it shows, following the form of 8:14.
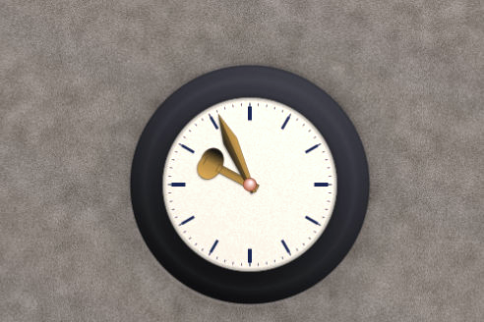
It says 9:56
